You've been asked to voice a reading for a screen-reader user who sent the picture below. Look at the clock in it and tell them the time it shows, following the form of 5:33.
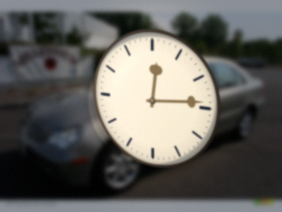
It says 12:14
